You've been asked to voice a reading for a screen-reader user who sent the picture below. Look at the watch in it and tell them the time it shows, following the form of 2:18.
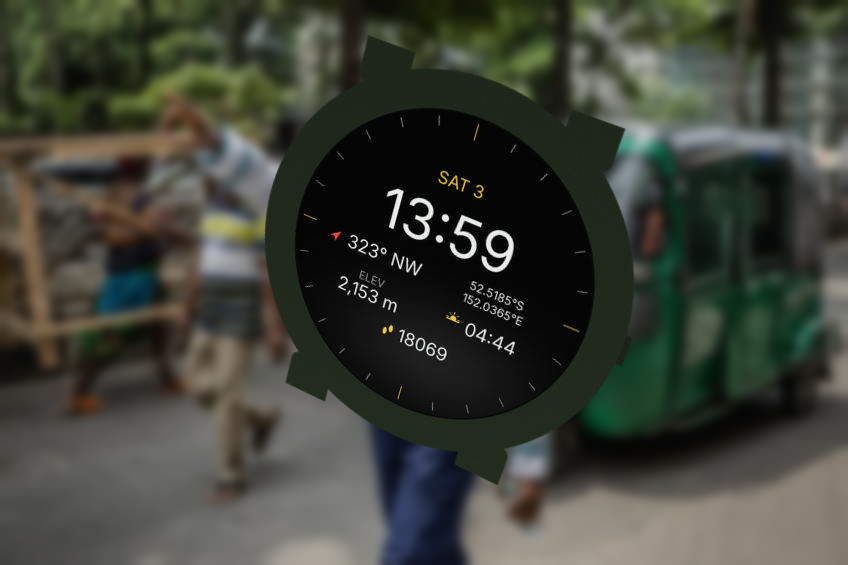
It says 13:59
